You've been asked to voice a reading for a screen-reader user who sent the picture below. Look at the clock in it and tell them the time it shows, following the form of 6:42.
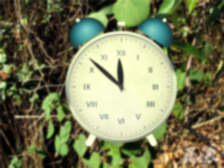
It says 11:52
